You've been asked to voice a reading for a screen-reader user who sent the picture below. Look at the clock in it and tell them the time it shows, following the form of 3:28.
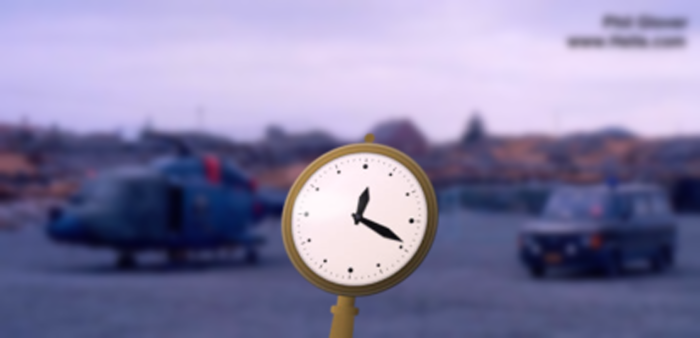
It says 12:19
